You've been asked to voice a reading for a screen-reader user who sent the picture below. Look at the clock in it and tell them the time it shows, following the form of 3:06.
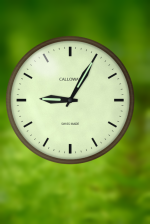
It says 9:05
